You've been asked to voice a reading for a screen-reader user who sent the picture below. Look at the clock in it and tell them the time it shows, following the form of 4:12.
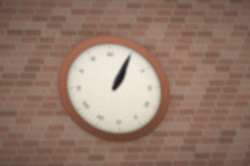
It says 1:05
